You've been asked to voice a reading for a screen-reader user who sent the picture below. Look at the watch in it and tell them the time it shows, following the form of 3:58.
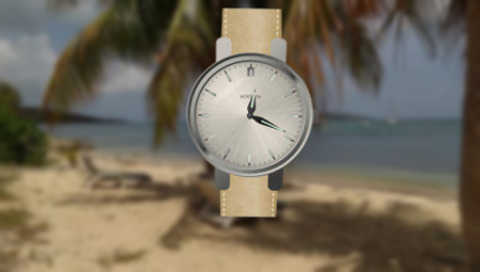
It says 12:19
